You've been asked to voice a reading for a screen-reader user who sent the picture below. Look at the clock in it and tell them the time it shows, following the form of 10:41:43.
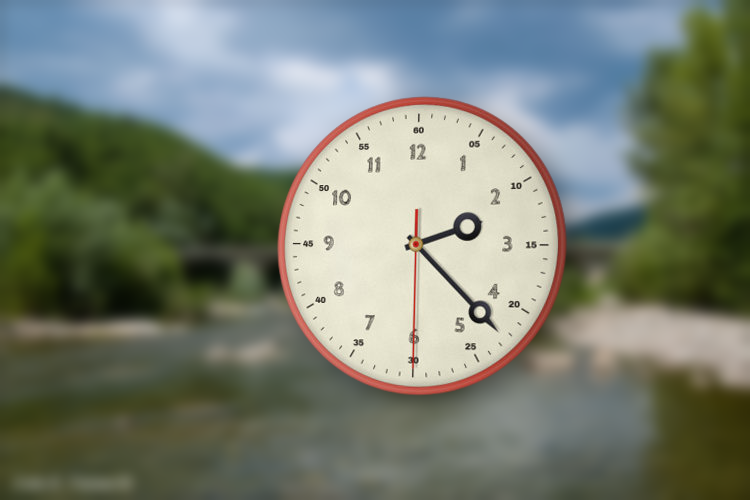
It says 2:22:30
